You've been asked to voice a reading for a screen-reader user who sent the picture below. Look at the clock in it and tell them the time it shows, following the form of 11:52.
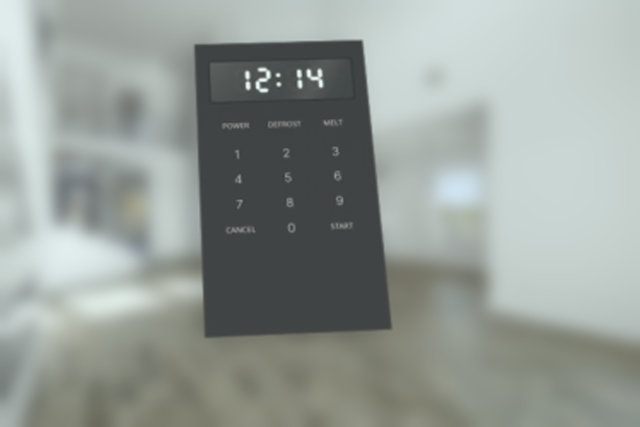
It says 12:14
